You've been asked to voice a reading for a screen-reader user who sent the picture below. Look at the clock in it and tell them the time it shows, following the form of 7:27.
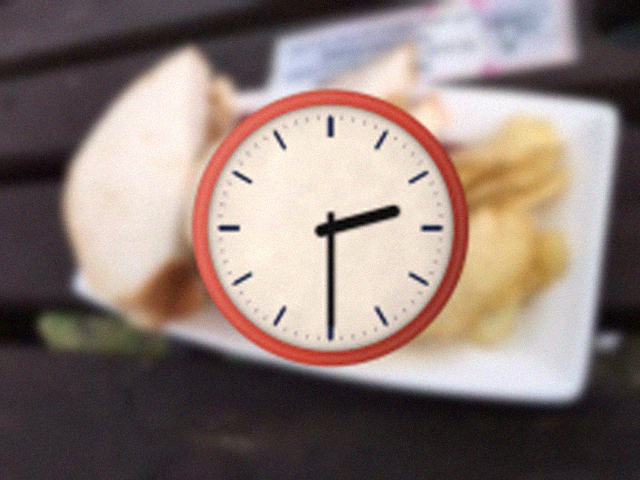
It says 2:30
